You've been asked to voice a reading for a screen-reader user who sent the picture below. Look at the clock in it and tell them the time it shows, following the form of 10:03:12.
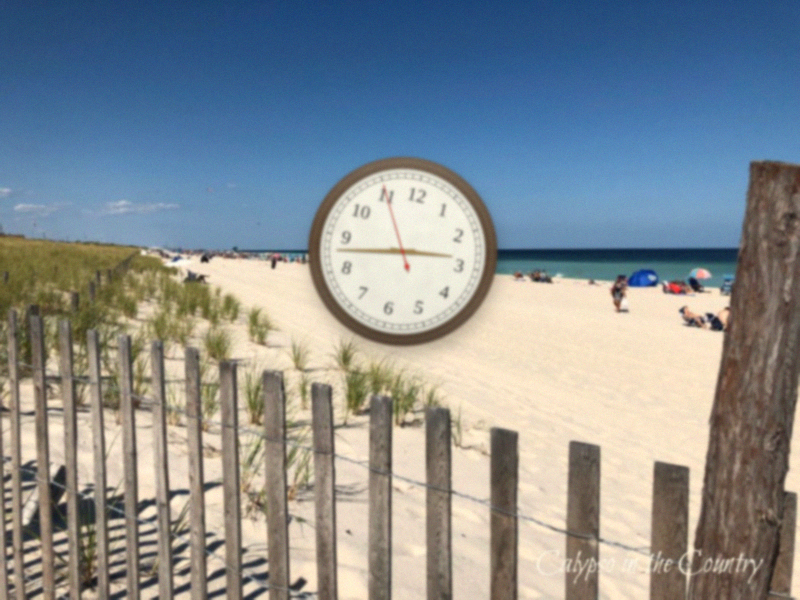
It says 2:42:55
